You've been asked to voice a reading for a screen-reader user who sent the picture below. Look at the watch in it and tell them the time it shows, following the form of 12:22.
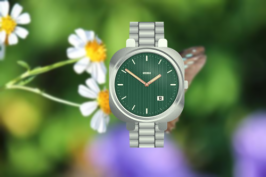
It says 1:51
